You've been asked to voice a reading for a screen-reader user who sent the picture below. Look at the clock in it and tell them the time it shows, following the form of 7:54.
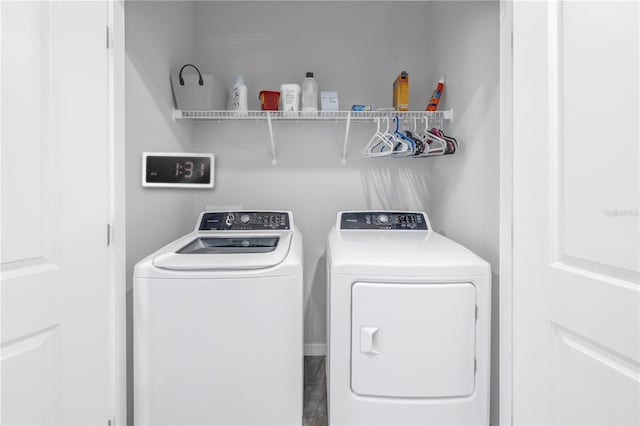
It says 1:31
